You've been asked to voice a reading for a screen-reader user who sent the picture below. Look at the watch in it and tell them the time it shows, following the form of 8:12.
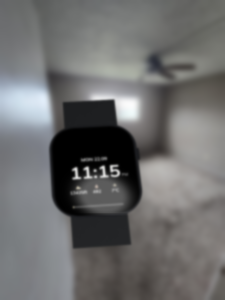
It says 11:15
